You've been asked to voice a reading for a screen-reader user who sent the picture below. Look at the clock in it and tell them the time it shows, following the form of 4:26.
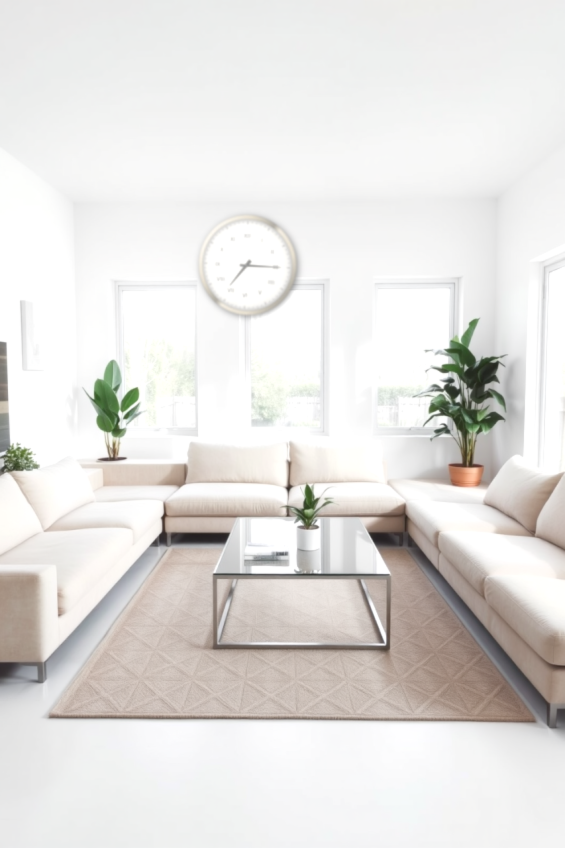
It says 7:15
